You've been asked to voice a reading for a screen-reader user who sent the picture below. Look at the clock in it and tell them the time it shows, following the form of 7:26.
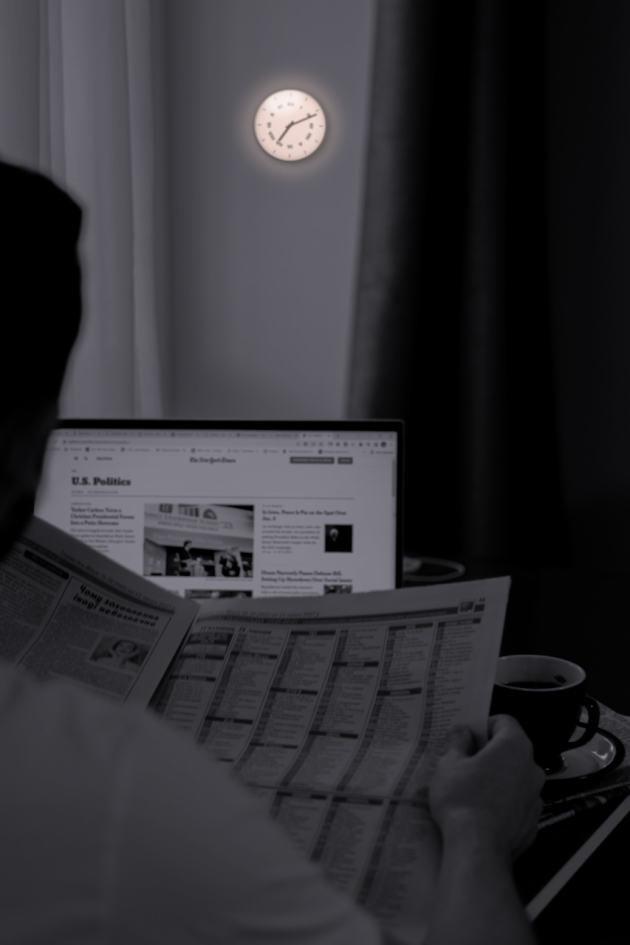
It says 7:11
